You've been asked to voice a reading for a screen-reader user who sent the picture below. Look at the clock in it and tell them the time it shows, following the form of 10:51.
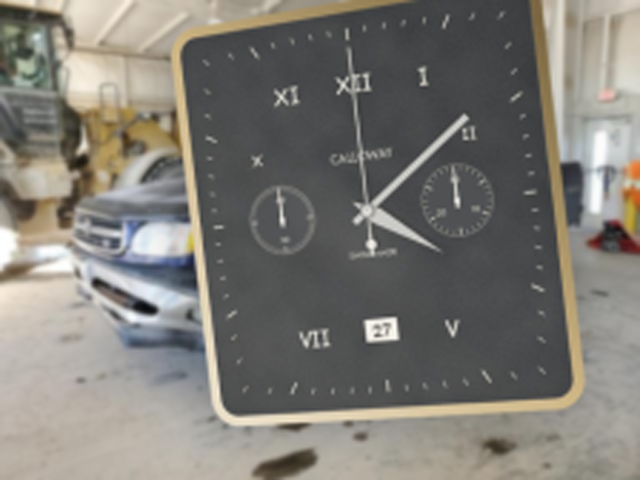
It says 4:09
